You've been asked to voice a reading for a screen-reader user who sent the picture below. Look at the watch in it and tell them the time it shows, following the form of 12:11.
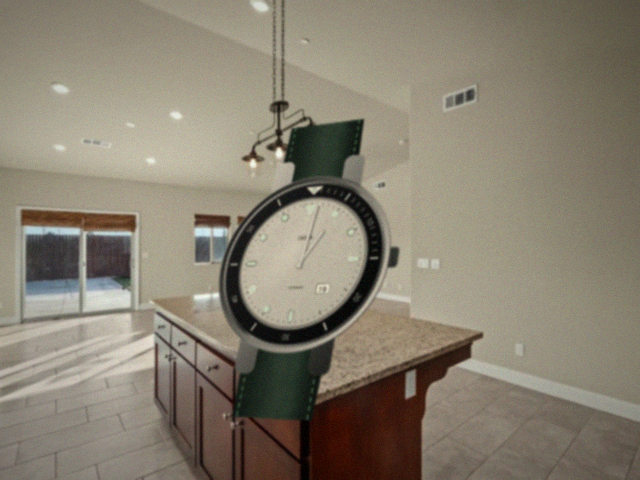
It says 1:01
